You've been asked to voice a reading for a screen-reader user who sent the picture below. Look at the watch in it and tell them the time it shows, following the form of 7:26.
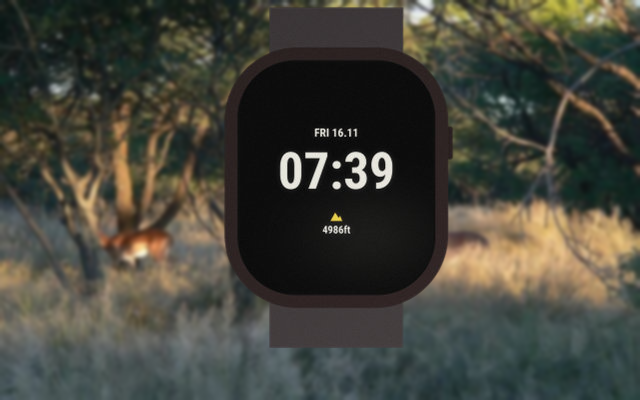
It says 7:39
